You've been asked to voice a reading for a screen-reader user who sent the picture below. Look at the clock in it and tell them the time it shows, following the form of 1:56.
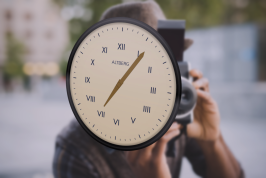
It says 7:06
